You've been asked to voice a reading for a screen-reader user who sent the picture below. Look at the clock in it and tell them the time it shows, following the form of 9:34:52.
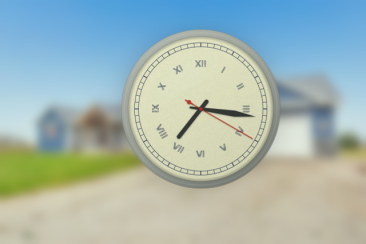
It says 7:16:20
